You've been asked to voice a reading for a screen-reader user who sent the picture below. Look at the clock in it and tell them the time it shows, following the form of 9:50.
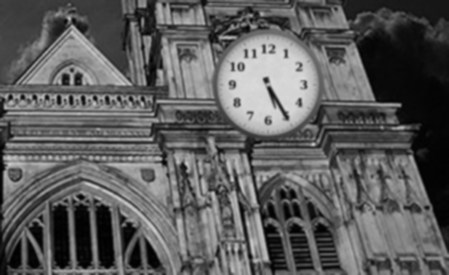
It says 5:25
